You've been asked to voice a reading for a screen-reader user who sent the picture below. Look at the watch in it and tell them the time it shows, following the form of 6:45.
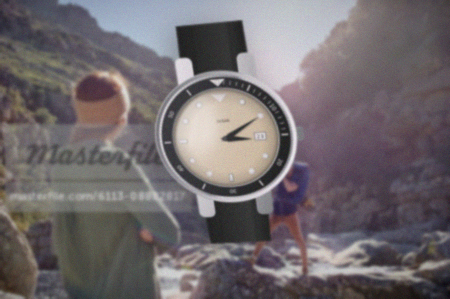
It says 3:10
